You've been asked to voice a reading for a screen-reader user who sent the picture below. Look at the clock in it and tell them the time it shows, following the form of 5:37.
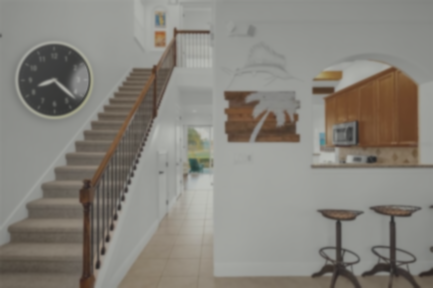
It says 8:22
